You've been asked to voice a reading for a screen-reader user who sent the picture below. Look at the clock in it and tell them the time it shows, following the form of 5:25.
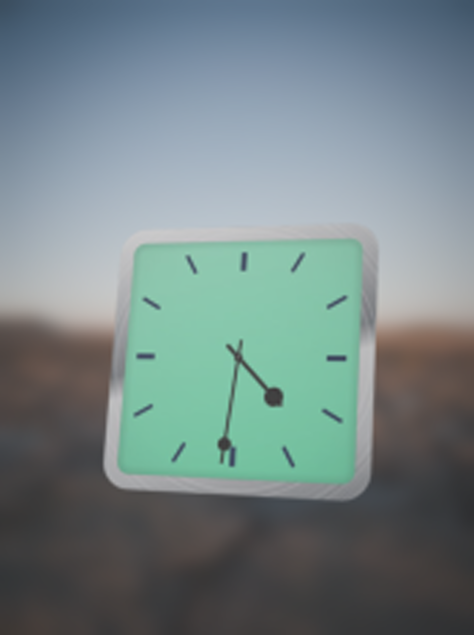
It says 4:31
